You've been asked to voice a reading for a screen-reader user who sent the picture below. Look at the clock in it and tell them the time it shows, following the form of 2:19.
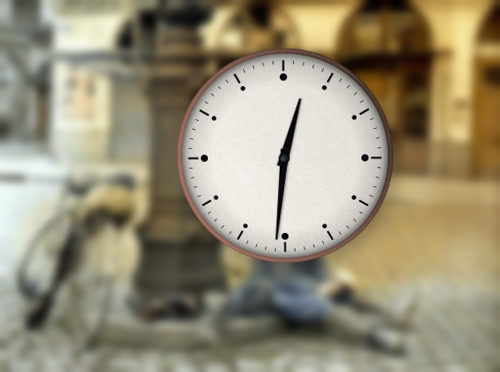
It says 12:31
